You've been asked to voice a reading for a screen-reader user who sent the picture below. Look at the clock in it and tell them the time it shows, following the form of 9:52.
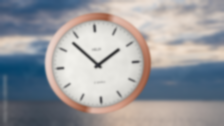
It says 1:53
